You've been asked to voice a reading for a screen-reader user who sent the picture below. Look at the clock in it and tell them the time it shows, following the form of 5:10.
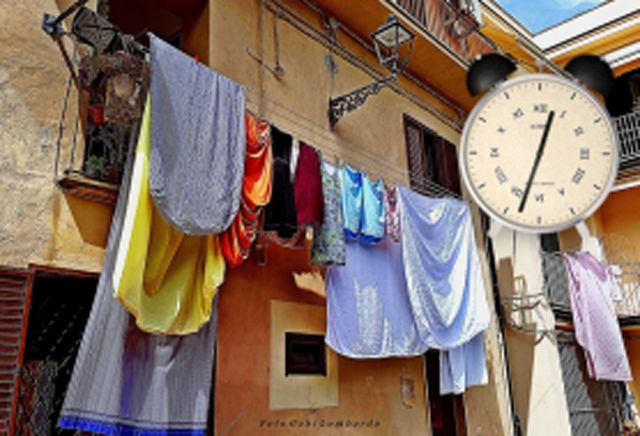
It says 12:33
